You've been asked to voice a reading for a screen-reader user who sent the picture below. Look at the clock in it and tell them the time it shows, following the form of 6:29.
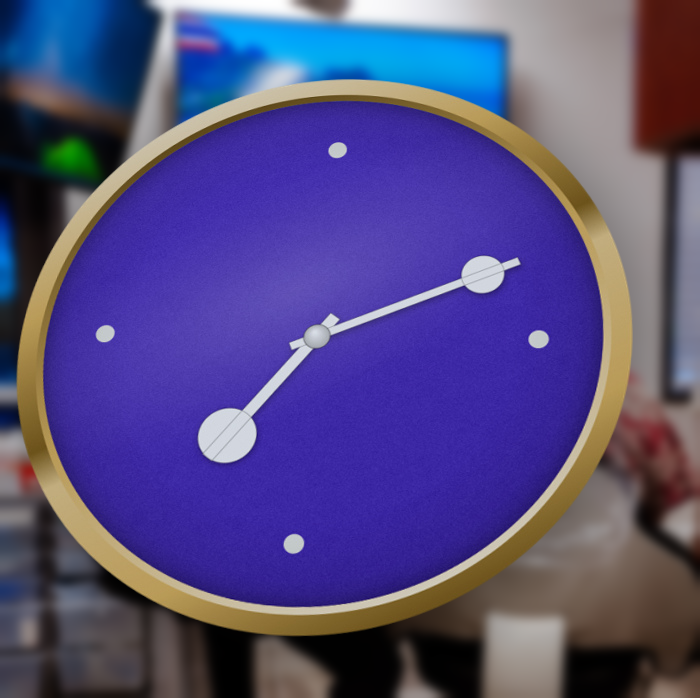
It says 7:11
